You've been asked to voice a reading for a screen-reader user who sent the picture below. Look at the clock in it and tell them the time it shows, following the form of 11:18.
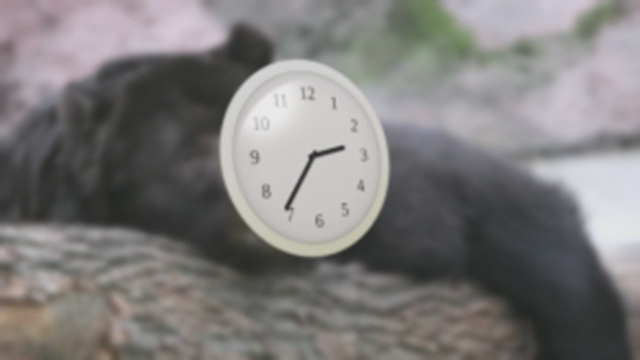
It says 2:36
